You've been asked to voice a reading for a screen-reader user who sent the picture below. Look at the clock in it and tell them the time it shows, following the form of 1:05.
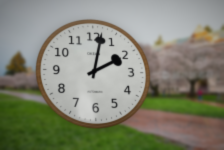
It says 2:02
